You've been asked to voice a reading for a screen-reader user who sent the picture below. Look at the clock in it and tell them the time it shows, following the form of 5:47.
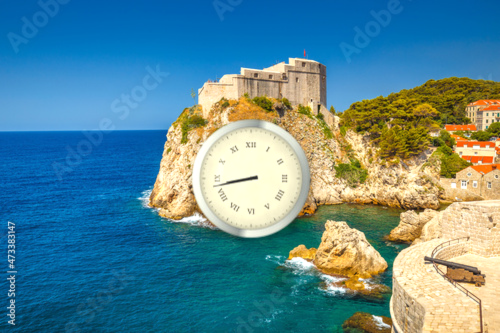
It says 8:43
